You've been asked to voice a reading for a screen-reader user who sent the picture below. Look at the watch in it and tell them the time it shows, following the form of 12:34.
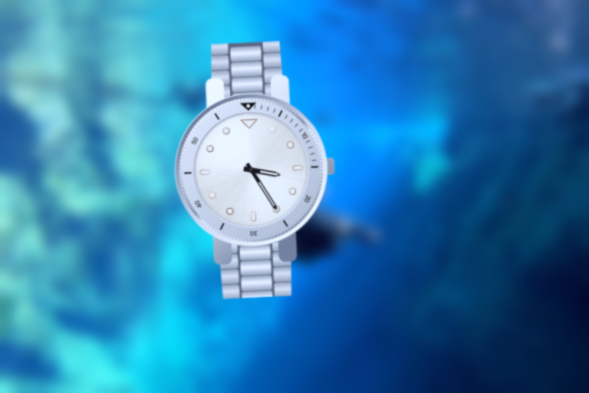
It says 3:25
